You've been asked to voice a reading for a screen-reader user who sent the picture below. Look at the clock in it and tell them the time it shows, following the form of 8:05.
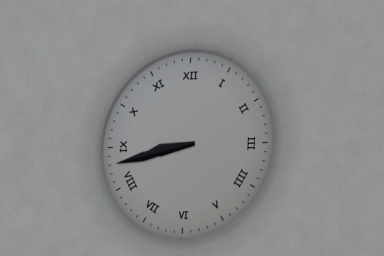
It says 8:43
